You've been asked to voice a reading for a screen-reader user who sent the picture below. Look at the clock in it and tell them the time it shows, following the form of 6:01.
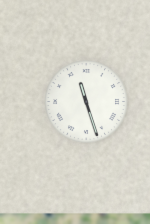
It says 11:27
